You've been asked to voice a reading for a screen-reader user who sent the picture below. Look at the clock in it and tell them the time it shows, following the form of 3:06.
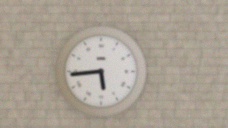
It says 5:44
